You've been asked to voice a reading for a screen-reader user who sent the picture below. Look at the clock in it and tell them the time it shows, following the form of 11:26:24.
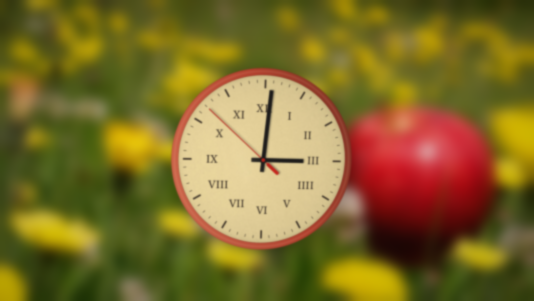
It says 3:00:52
